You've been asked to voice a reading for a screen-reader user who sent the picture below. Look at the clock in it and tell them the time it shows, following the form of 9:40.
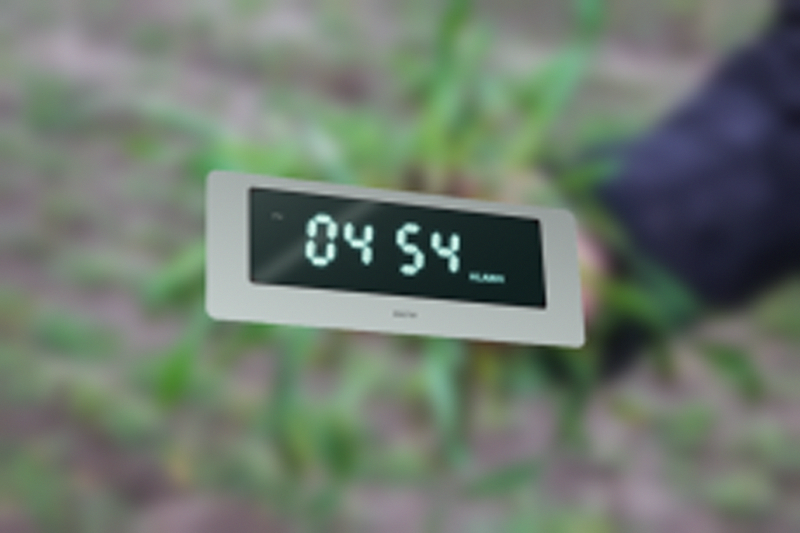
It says 4:54
